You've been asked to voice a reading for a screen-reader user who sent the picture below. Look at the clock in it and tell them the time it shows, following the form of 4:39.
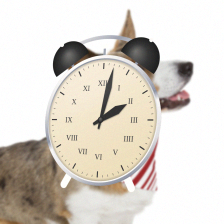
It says 2:02
